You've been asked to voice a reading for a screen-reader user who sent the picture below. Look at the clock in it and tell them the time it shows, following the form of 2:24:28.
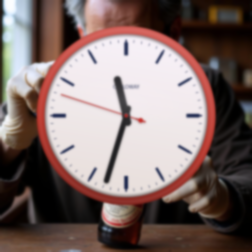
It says 11:32:48
